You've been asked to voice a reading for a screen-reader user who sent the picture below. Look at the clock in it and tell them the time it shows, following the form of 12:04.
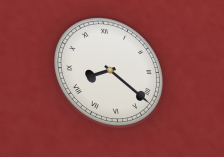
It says 8:22
